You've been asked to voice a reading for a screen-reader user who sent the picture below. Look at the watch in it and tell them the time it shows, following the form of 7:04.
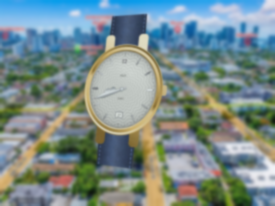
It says 8:42
